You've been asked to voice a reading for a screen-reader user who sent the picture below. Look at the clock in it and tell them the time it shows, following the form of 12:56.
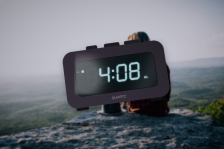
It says 4:08
